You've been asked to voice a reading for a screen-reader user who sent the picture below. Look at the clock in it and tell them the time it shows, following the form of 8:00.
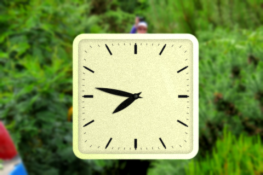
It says 7:47
